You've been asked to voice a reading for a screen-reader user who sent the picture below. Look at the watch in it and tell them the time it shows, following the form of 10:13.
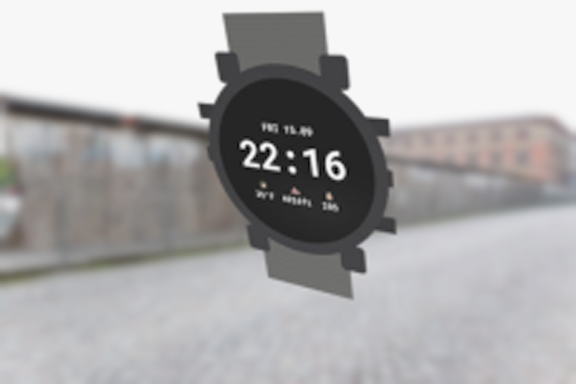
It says 22:16
